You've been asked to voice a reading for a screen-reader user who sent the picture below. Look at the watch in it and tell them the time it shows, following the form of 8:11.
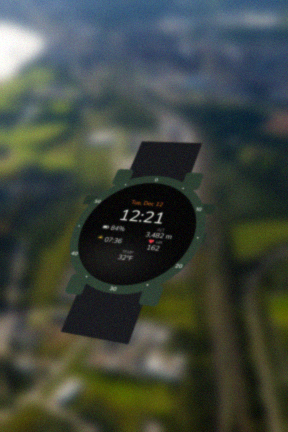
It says 12:21
